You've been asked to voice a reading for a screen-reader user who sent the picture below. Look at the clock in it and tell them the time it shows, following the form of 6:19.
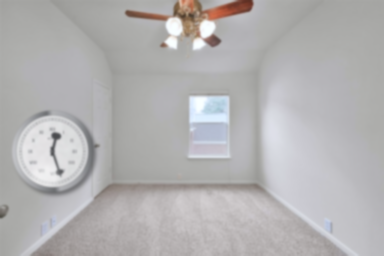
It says 12:27
